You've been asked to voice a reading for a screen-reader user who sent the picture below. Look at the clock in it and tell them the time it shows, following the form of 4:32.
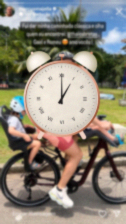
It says 1:00
